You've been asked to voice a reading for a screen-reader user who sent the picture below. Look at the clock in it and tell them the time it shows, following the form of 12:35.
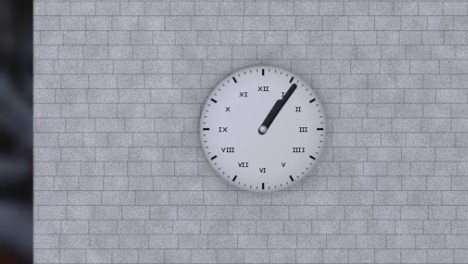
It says 1:06
